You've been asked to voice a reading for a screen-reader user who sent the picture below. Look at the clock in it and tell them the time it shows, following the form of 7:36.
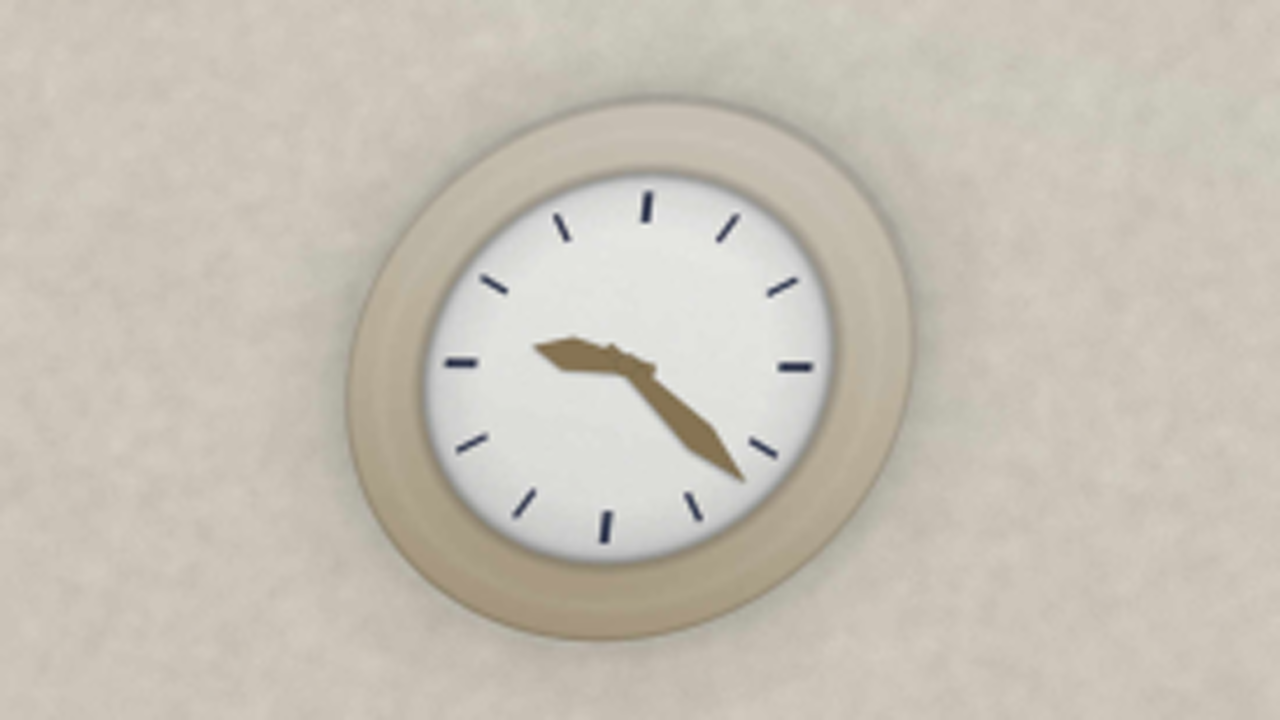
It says 9:22
